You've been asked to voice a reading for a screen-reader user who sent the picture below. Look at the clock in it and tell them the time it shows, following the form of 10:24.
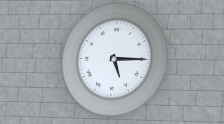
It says 5:15
